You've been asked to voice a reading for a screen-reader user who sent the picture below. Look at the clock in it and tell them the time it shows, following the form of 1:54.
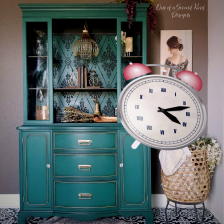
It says 4:12
